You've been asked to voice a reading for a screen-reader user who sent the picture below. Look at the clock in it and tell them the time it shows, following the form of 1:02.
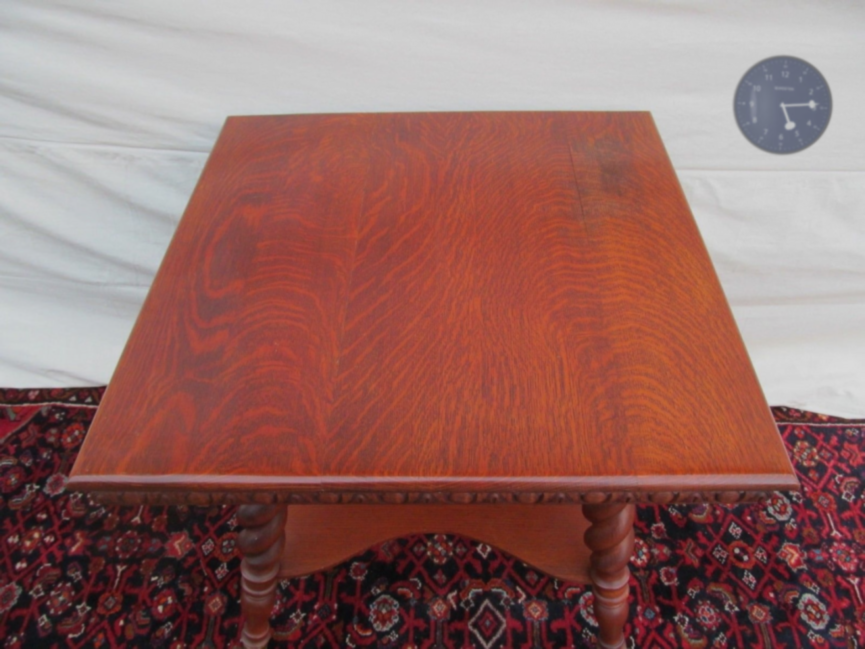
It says 5:14
